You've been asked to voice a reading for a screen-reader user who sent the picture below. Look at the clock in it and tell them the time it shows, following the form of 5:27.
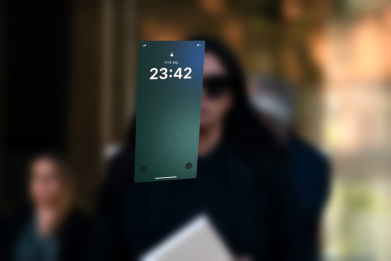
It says 23:42
